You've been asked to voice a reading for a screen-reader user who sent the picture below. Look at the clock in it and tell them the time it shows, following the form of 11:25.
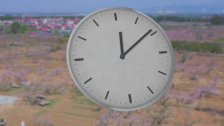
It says 12:09
